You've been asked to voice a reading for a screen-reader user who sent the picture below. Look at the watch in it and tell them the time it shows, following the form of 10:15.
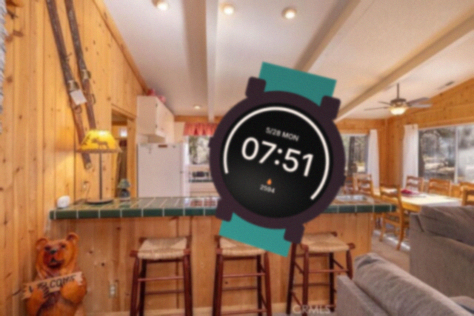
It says 7:51
